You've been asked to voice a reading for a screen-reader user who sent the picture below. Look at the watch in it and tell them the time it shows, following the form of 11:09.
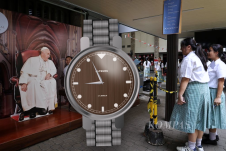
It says 8:56
